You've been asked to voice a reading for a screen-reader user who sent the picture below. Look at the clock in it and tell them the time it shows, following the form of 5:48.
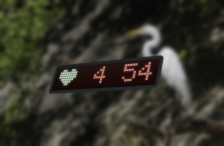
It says 4:54
